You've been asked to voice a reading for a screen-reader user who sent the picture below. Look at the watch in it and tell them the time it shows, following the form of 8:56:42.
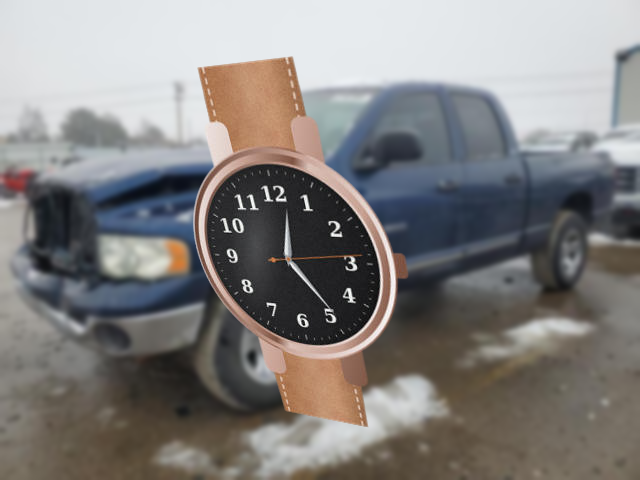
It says 12:24:14
